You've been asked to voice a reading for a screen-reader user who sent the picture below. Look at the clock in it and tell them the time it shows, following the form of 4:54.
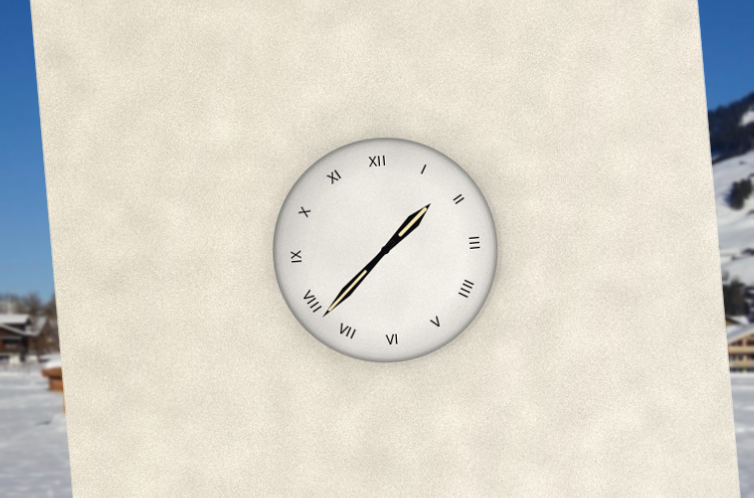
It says 1:38
